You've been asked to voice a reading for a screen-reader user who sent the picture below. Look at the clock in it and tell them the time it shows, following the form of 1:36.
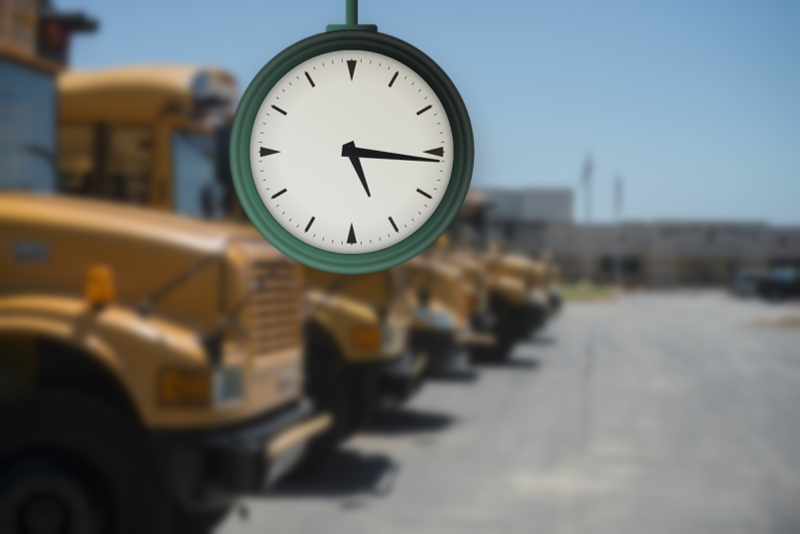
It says 5:16
